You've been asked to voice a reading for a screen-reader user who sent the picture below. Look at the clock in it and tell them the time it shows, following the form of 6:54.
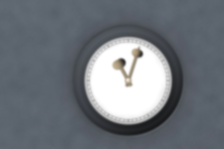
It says 11:03
